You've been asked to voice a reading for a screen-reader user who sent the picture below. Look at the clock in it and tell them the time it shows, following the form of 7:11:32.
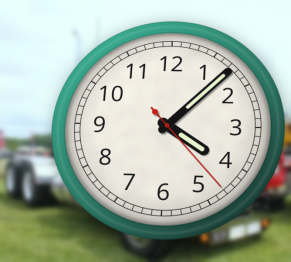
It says 4:07:23
